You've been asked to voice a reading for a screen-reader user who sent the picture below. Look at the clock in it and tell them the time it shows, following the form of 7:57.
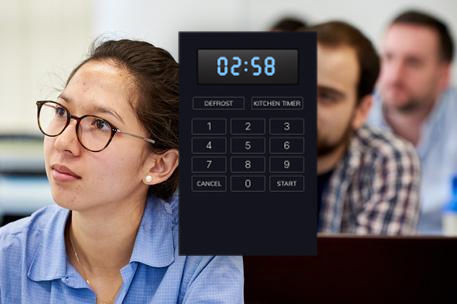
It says 2:58
